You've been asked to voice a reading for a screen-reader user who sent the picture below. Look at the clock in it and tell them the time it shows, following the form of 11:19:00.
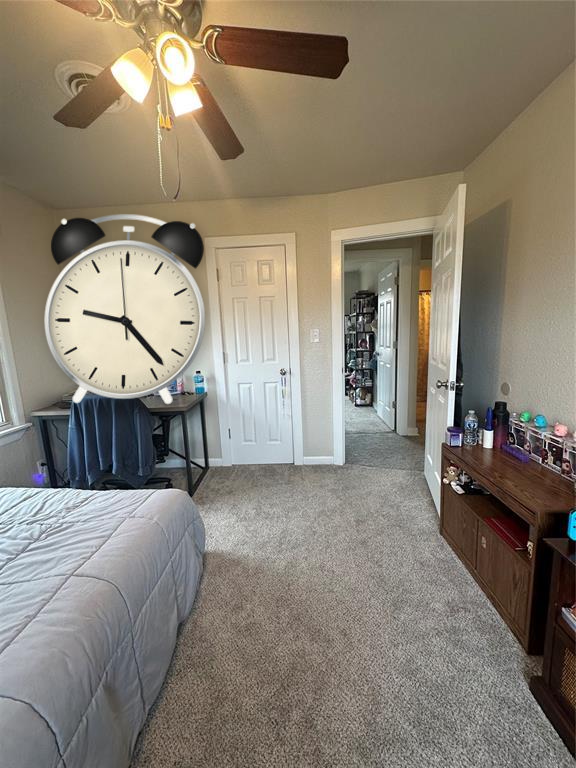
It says 9:22:59
